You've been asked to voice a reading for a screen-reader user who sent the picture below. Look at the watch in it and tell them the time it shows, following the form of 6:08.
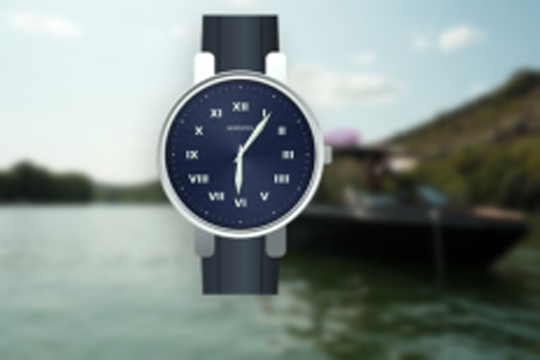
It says 6:06
